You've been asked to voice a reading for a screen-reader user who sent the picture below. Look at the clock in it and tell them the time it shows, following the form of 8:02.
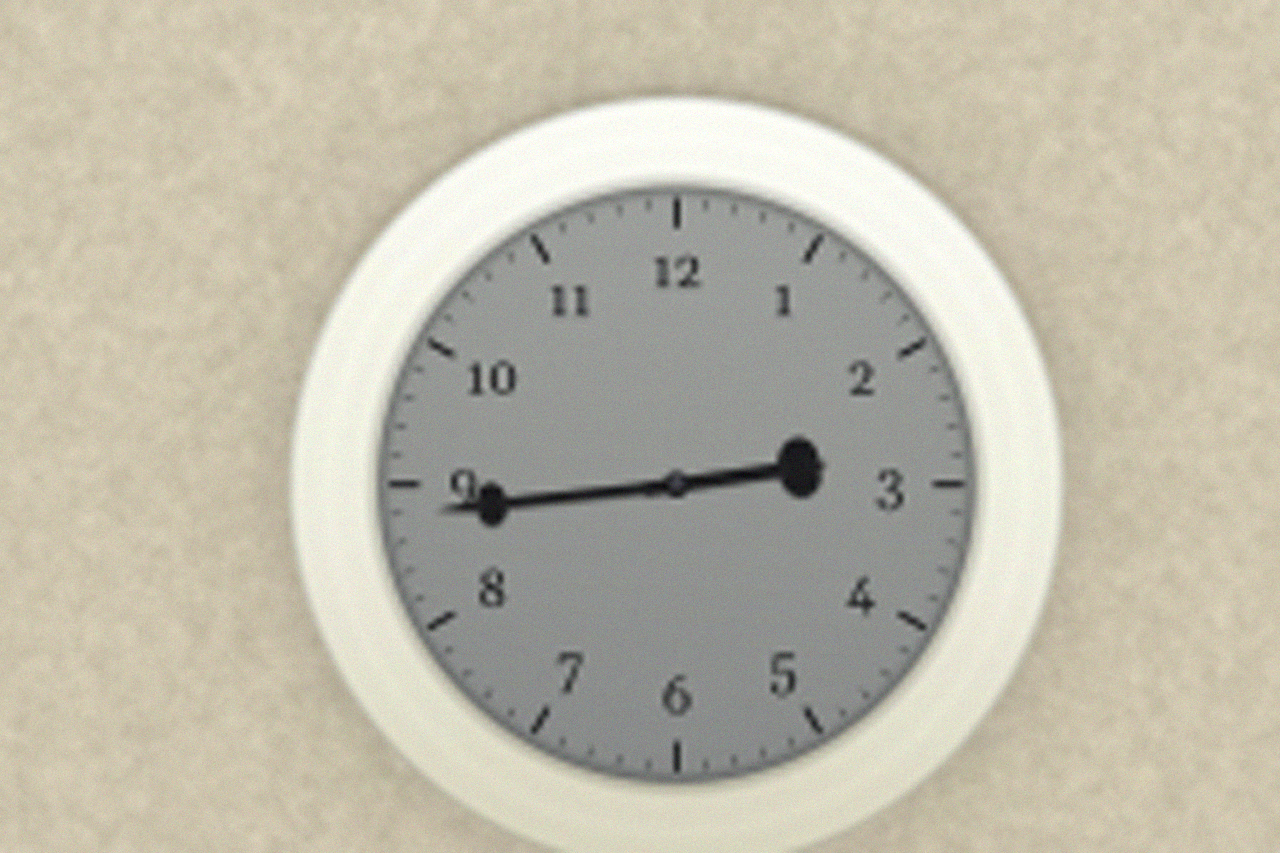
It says 2:44
